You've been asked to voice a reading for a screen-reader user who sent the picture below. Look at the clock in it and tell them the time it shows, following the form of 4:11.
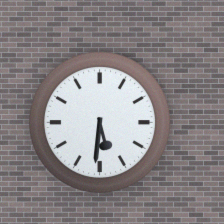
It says 5:31
